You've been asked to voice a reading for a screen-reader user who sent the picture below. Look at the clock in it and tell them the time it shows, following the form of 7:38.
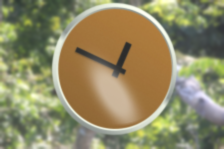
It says 12:49
